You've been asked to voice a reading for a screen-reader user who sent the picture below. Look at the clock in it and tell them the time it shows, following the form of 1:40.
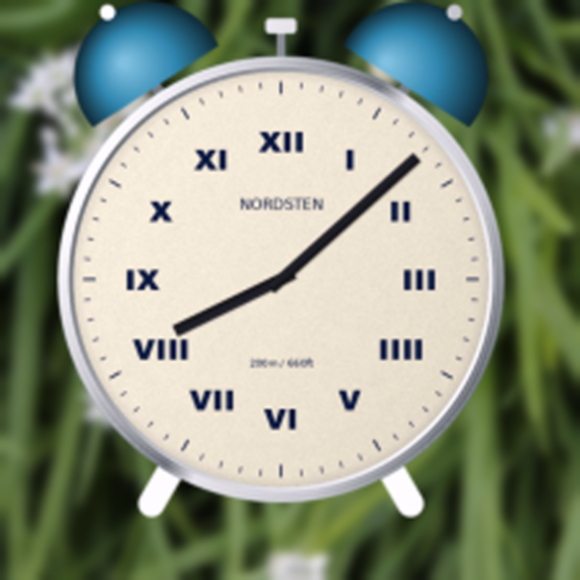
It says 8:08
